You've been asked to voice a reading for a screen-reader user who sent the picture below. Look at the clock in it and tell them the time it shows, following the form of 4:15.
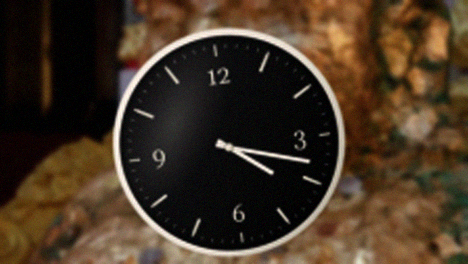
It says 4:18
